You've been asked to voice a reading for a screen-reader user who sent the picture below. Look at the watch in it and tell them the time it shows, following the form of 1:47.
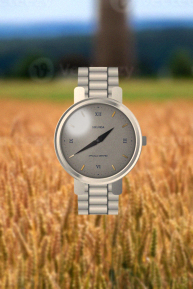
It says 1:40
